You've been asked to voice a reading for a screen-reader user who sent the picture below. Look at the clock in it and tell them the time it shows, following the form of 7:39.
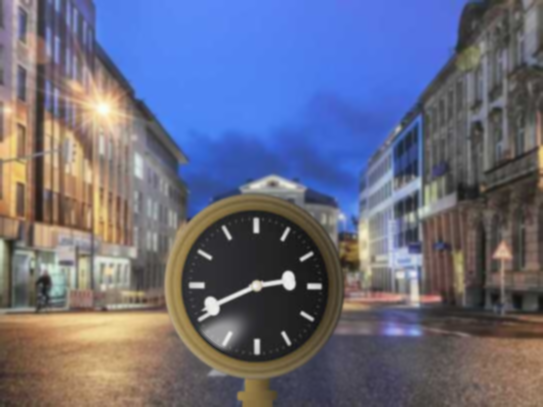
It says 2:41
